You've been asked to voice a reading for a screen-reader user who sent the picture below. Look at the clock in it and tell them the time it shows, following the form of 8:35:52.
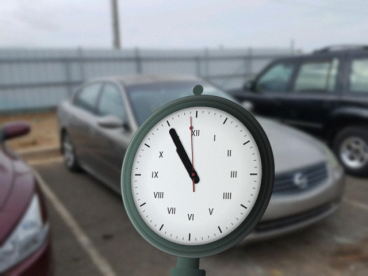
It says 10:54:59
